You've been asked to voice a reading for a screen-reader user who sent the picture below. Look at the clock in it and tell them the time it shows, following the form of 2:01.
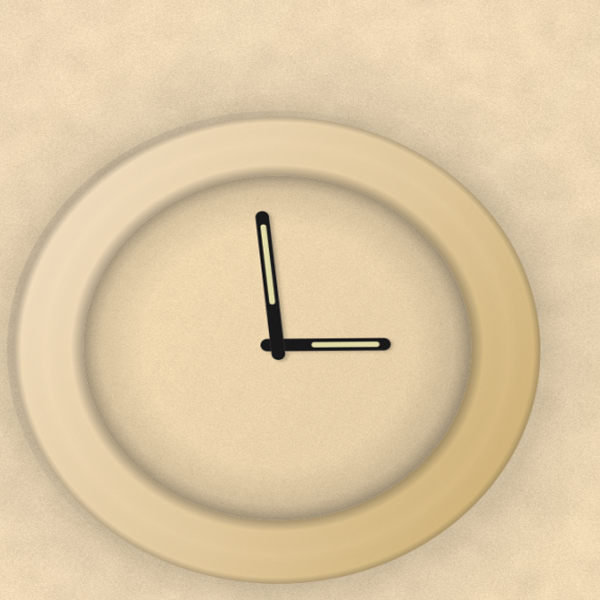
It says 2:59
